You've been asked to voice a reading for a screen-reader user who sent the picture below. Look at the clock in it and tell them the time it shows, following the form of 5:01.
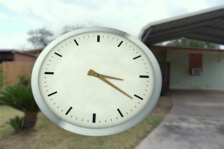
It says 3:21
